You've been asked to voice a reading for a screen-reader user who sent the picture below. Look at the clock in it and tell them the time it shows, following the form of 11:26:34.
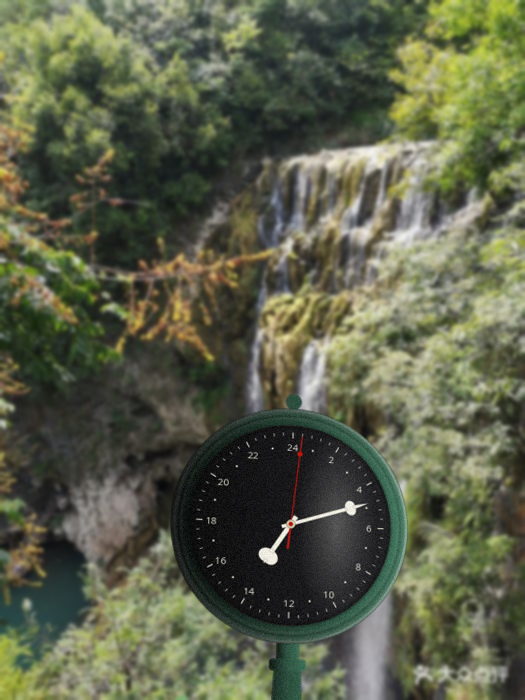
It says 14:12:01
